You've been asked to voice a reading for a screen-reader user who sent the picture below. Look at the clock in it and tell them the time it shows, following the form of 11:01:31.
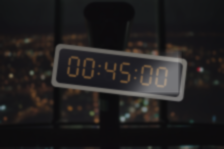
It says 0:45:00
